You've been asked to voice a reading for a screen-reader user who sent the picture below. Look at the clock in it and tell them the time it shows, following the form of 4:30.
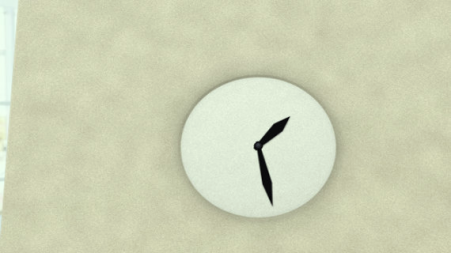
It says 1:28
